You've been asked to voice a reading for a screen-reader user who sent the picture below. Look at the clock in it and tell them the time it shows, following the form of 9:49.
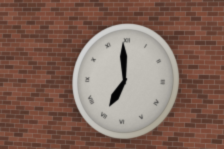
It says 6:59
